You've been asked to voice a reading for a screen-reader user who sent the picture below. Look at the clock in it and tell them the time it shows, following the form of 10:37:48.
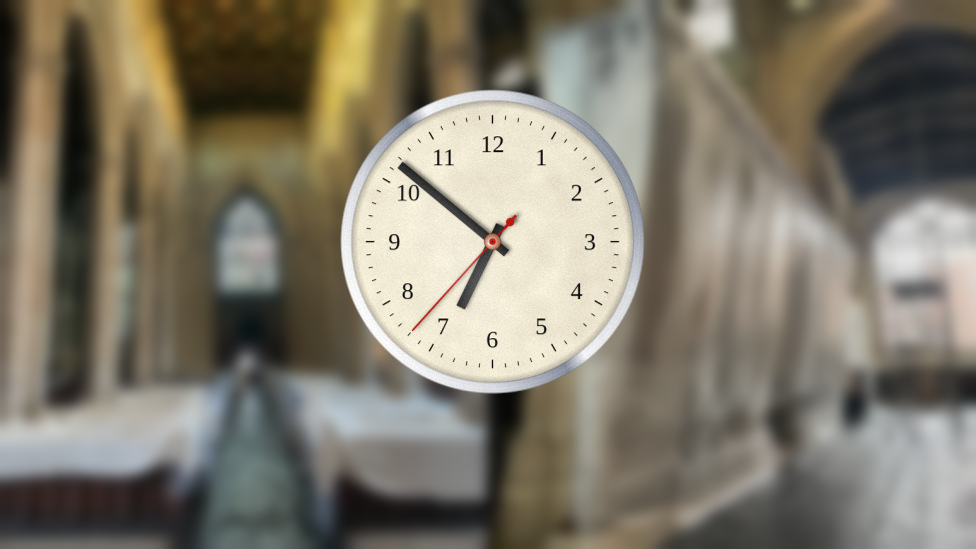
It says 6:51:37
